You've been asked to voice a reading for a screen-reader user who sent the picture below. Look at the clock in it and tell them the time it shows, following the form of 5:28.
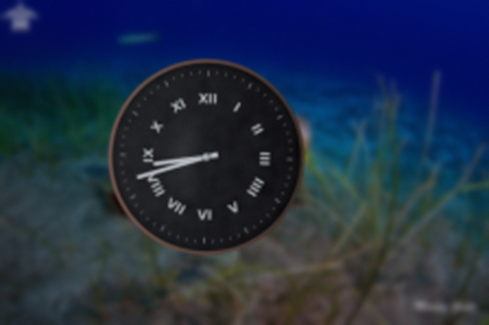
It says 8:42
